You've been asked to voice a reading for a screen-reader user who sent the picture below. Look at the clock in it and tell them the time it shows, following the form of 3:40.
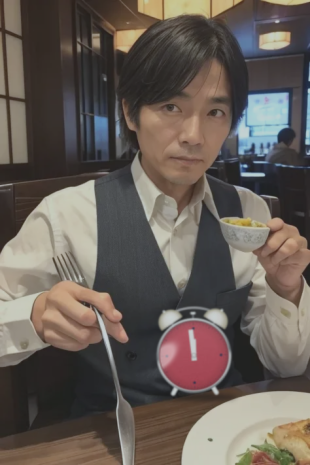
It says 11:59
